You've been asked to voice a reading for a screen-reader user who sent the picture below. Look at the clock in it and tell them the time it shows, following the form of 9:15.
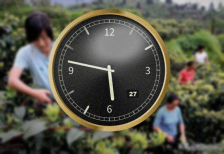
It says 5:47
